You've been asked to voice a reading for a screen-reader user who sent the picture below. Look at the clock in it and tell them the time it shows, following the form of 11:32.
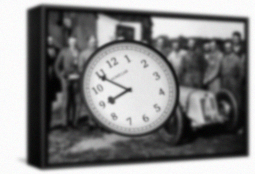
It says 8:54
